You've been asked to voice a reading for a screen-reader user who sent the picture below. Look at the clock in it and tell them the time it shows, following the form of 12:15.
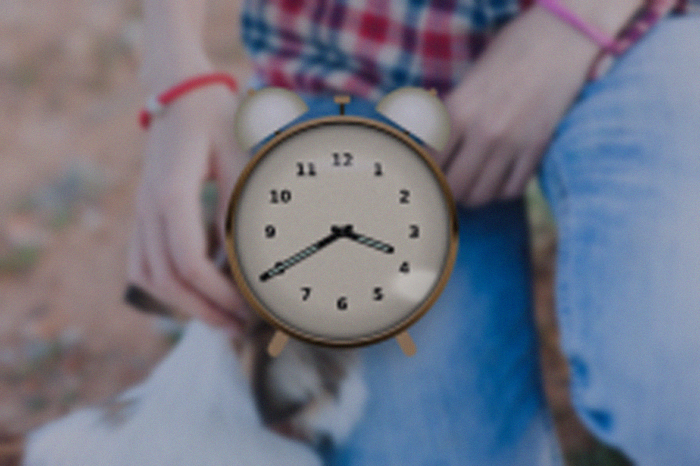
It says 3:40
